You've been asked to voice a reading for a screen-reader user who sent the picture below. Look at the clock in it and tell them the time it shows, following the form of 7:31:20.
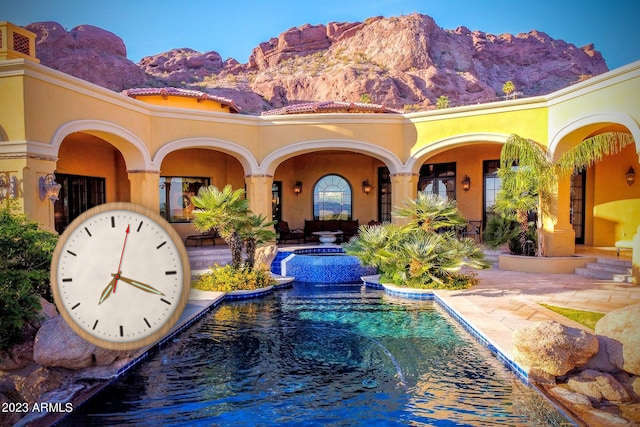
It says 7:19:03
